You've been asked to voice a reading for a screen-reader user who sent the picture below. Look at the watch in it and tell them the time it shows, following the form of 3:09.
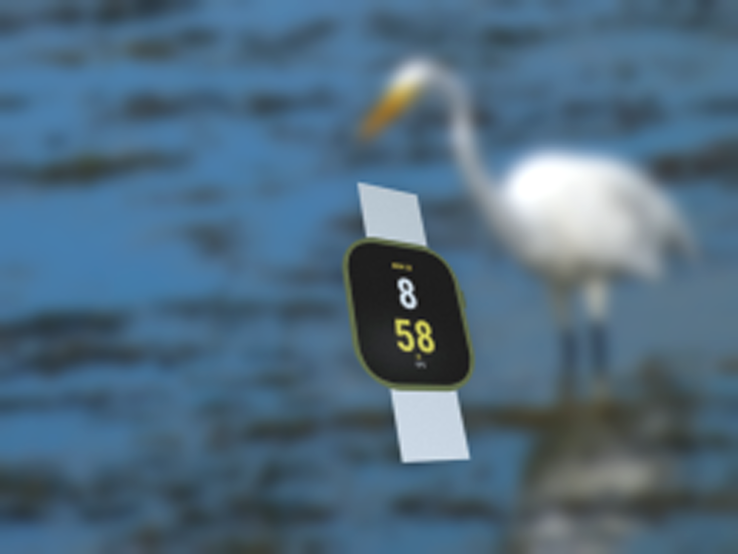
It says 8:58
